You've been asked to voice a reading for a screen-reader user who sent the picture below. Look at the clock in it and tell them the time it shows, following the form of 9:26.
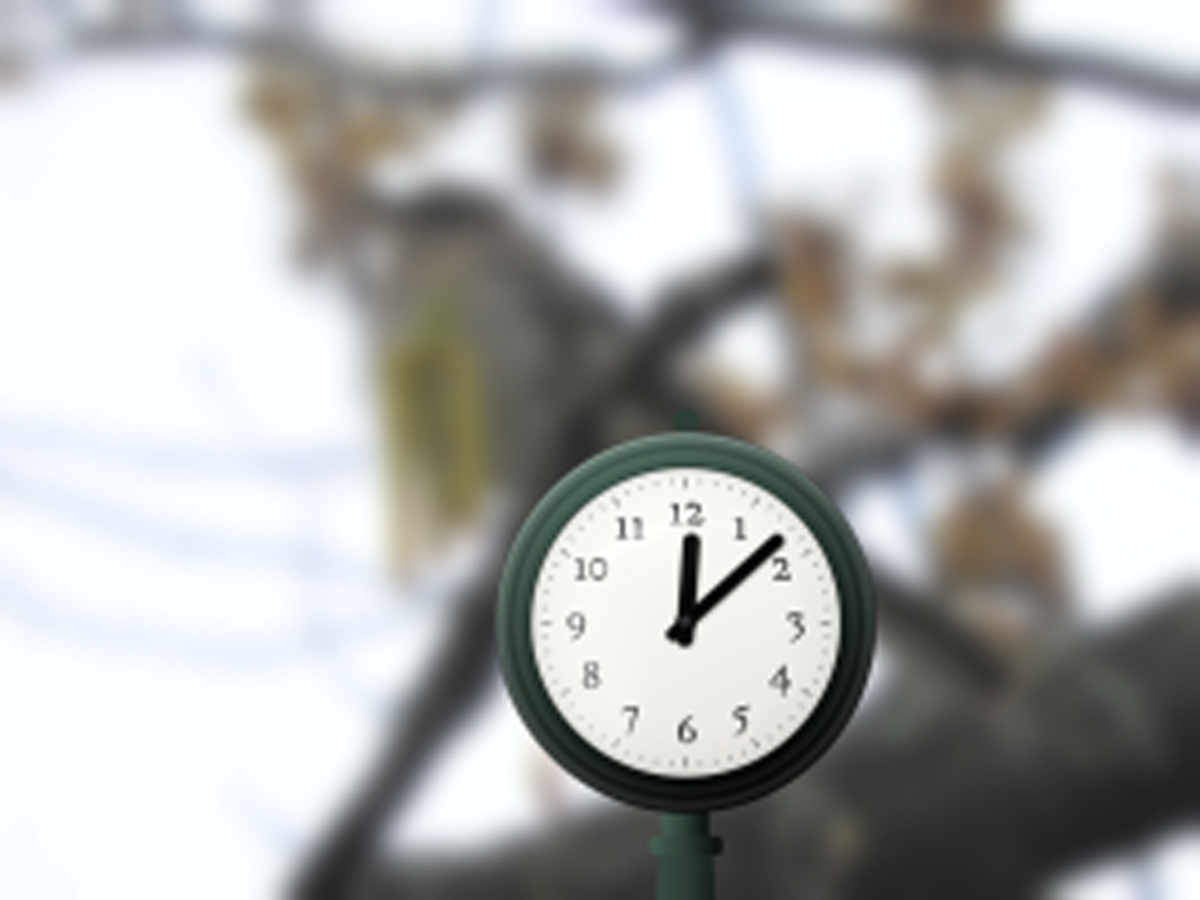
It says 12:08
